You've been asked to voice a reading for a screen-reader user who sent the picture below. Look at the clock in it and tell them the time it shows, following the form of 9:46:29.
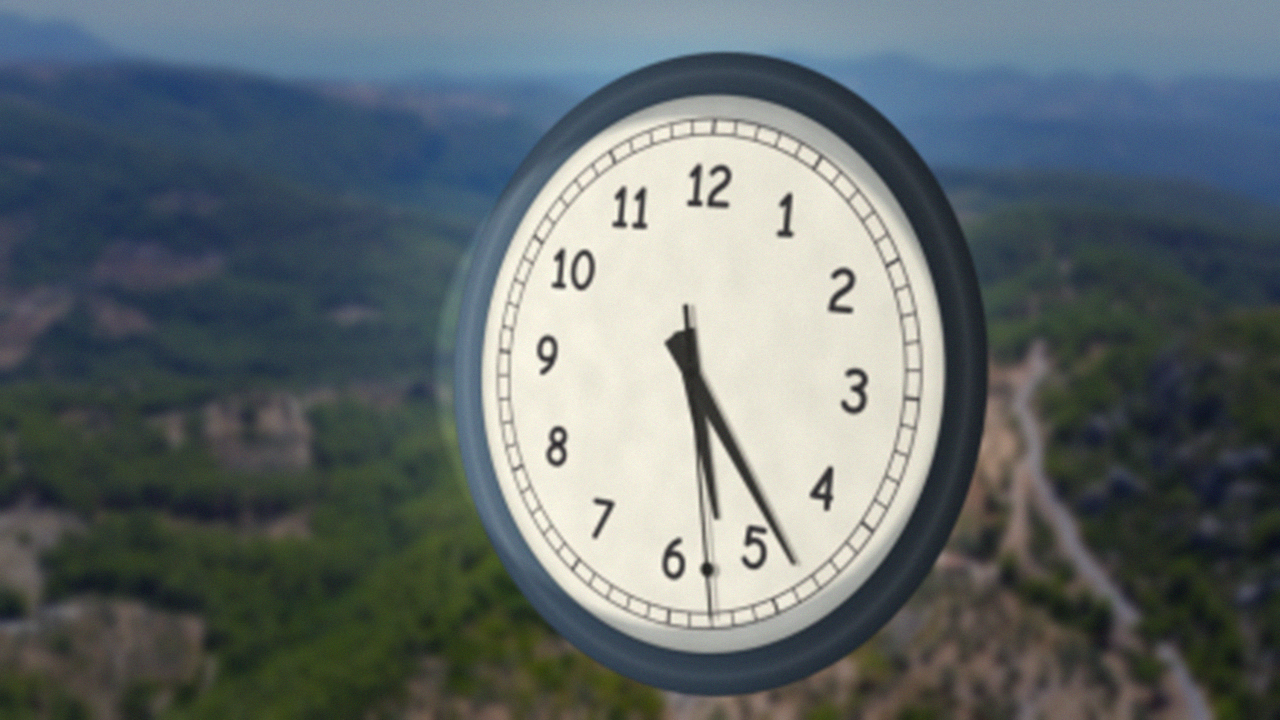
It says 5:23:28
